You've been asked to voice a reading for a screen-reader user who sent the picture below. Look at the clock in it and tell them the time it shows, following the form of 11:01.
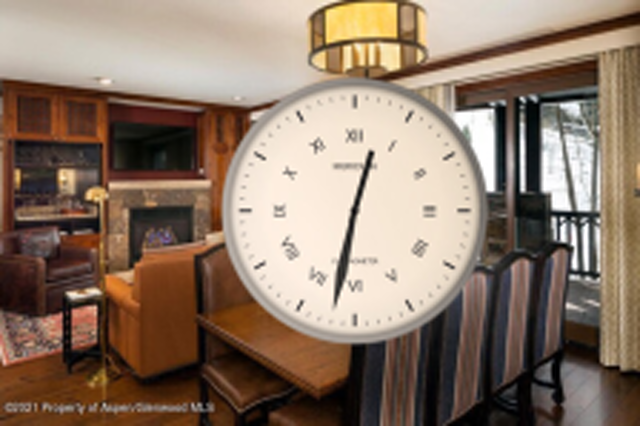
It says 12:32
